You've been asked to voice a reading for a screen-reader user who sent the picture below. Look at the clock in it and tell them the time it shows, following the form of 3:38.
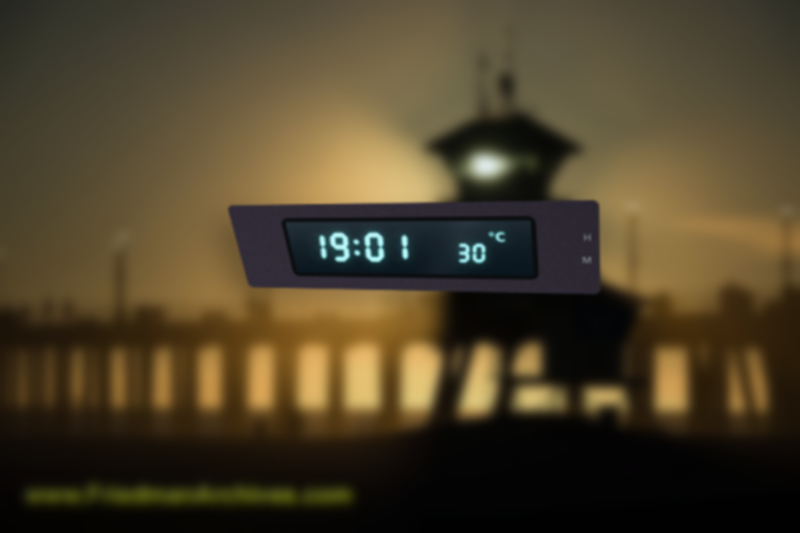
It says 19:01
